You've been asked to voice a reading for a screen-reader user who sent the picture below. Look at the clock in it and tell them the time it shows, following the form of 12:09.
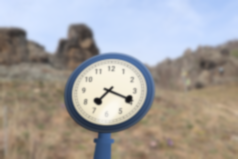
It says 7:19
